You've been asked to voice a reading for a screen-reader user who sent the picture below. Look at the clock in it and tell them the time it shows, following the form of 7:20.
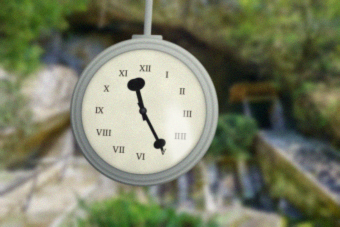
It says 11:25
